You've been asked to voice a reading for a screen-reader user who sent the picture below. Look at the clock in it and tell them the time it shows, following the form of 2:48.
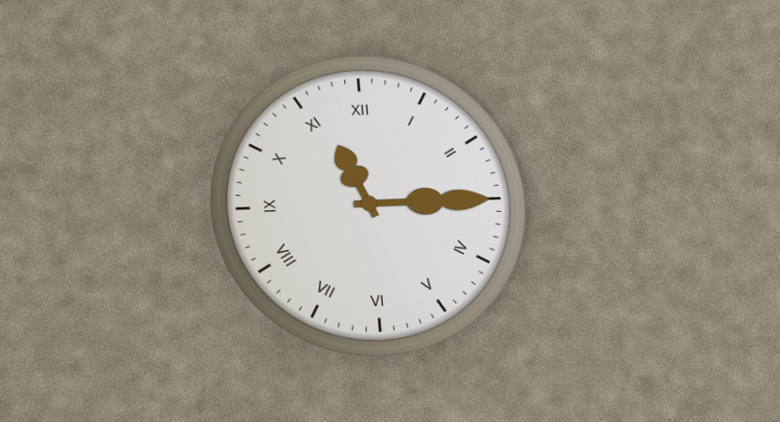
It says 11:15
